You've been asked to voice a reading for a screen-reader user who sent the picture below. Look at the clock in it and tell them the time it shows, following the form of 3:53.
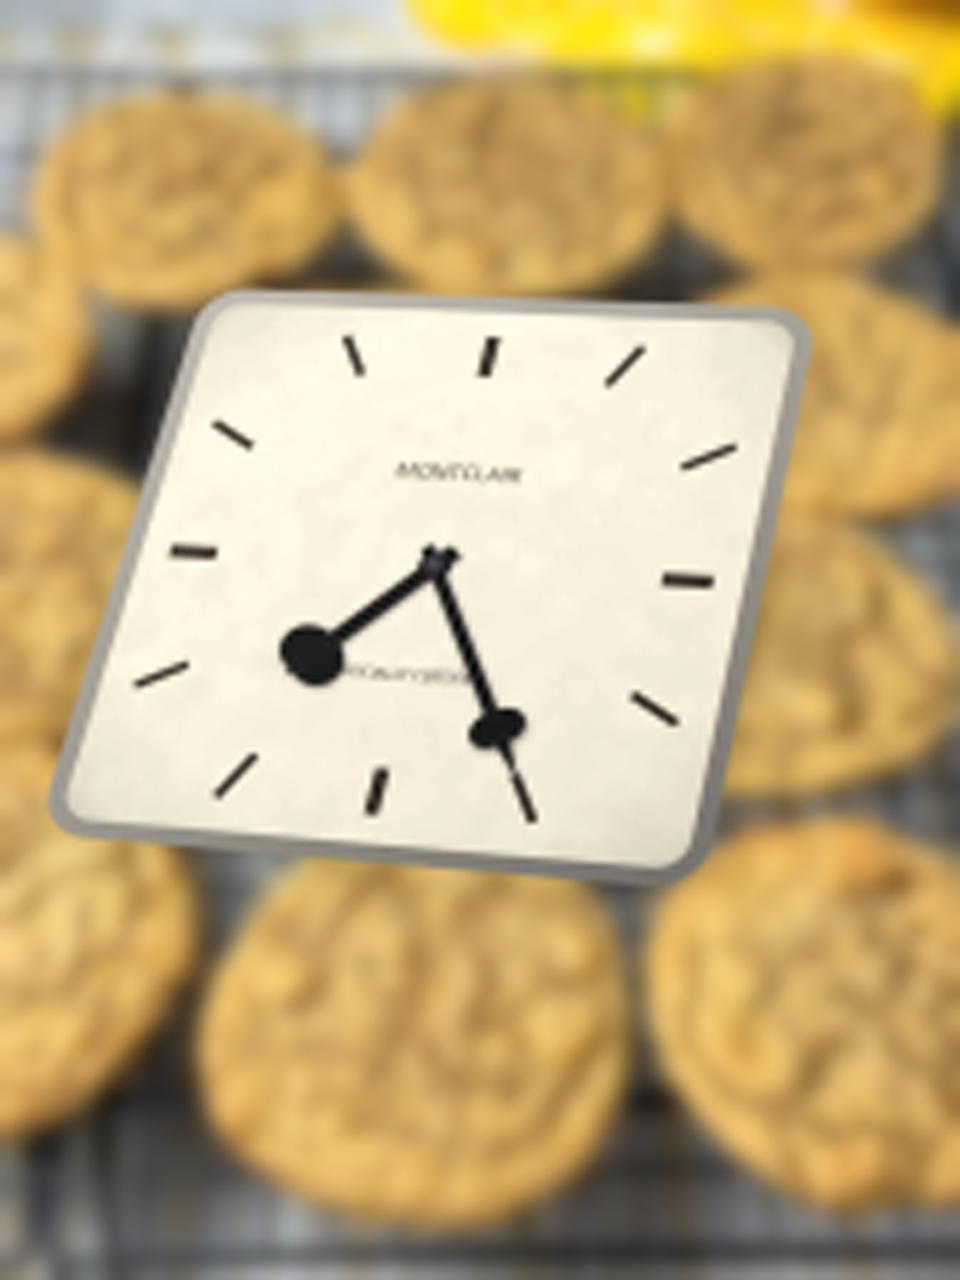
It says 7:25
